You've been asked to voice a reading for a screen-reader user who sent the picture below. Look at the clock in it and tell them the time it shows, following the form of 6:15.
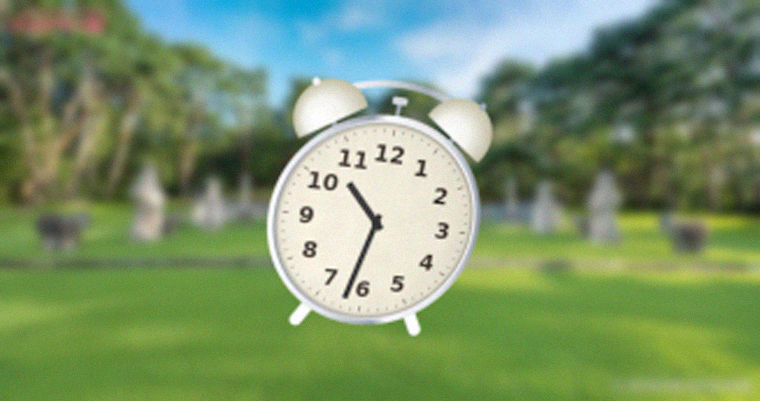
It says 10:32
